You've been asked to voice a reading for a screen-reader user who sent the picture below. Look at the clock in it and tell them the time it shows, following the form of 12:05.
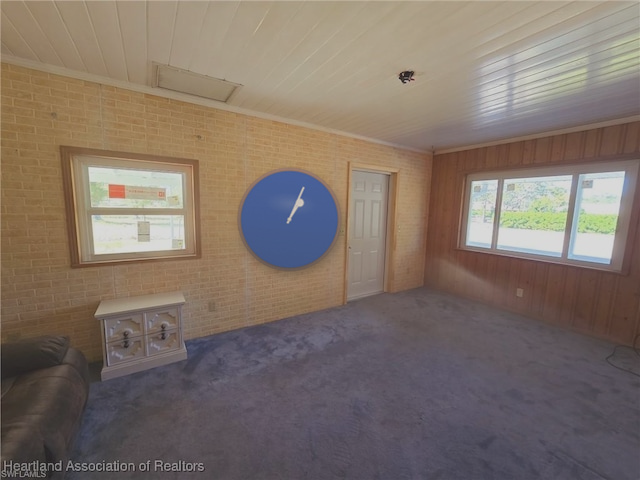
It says 1:04
